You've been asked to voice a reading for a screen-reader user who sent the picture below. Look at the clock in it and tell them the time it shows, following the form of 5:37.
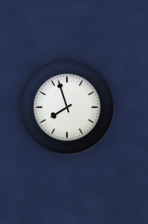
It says 7:57
